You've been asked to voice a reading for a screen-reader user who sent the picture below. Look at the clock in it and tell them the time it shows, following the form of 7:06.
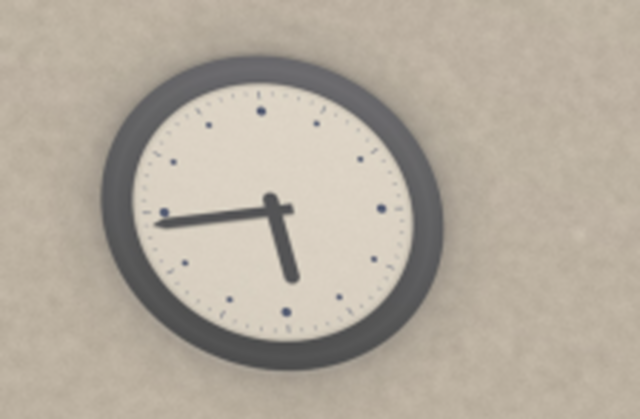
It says 5:44
